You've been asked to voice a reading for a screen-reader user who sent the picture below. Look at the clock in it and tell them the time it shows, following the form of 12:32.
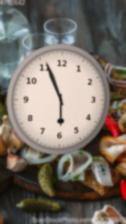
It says 5:56
